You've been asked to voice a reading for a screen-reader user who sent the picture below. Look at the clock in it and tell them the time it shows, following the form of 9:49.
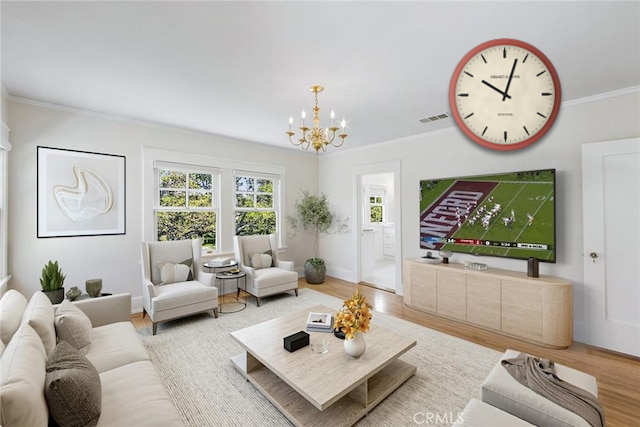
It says 10:03
